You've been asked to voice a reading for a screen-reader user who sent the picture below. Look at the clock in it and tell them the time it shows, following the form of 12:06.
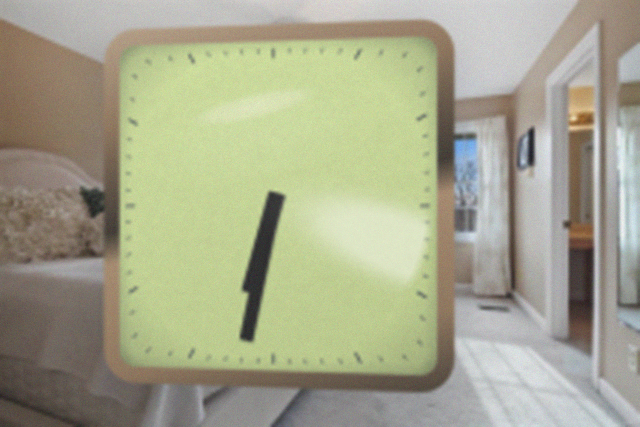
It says 6:32
